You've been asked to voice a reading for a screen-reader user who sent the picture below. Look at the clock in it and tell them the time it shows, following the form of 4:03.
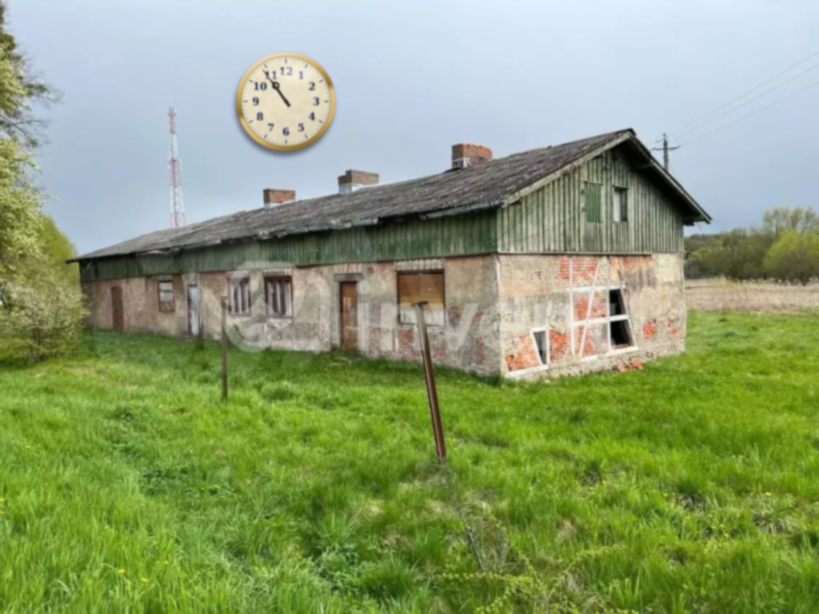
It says 10:54
